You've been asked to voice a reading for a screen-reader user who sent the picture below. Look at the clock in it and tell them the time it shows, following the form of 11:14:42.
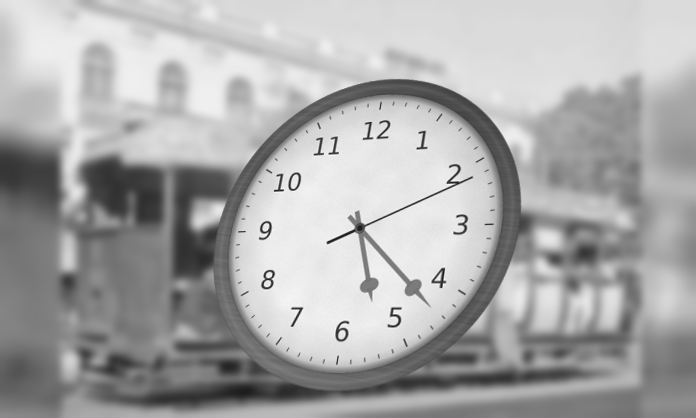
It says 5:22:11
